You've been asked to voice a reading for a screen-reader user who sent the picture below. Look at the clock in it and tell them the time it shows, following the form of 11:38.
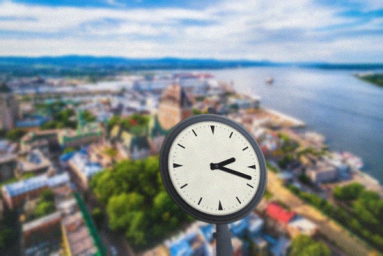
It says 2:18
